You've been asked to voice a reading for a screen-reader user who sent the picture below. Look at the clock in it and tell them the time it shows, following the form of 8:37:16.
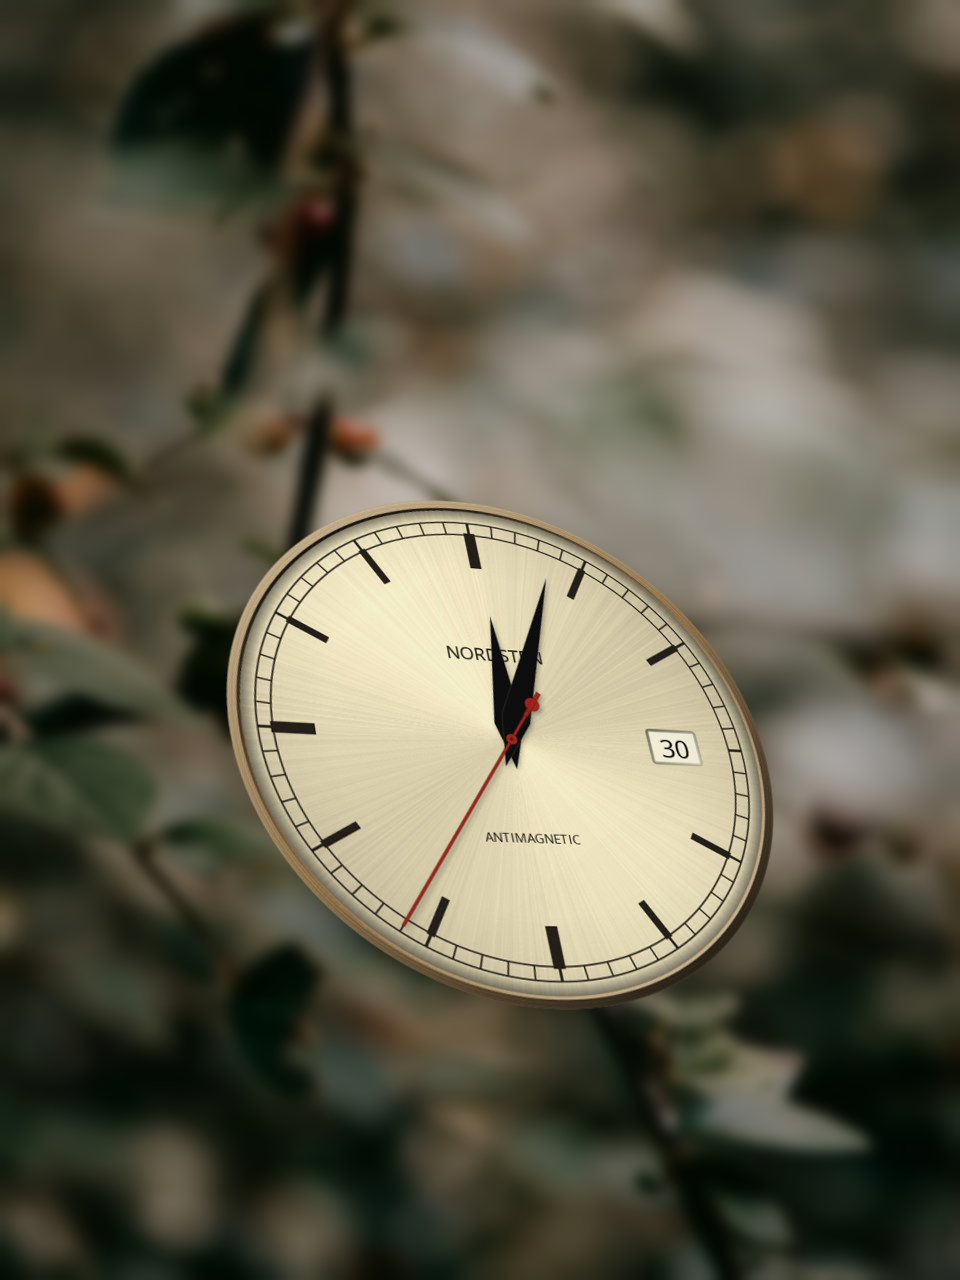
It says 12:03:36
